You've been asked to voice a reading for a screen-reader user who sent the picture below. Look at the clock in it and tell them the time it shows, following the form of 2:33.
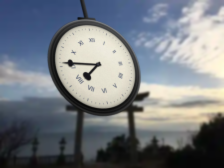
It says 7:46
